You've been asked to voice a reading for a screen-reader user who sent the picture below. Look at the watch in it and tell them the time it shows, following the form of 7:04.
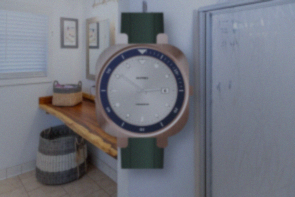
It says 2:51
